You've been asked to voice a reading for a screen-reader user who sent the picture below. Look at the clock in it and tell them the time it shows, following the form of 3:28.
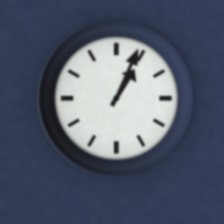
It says 1:04
